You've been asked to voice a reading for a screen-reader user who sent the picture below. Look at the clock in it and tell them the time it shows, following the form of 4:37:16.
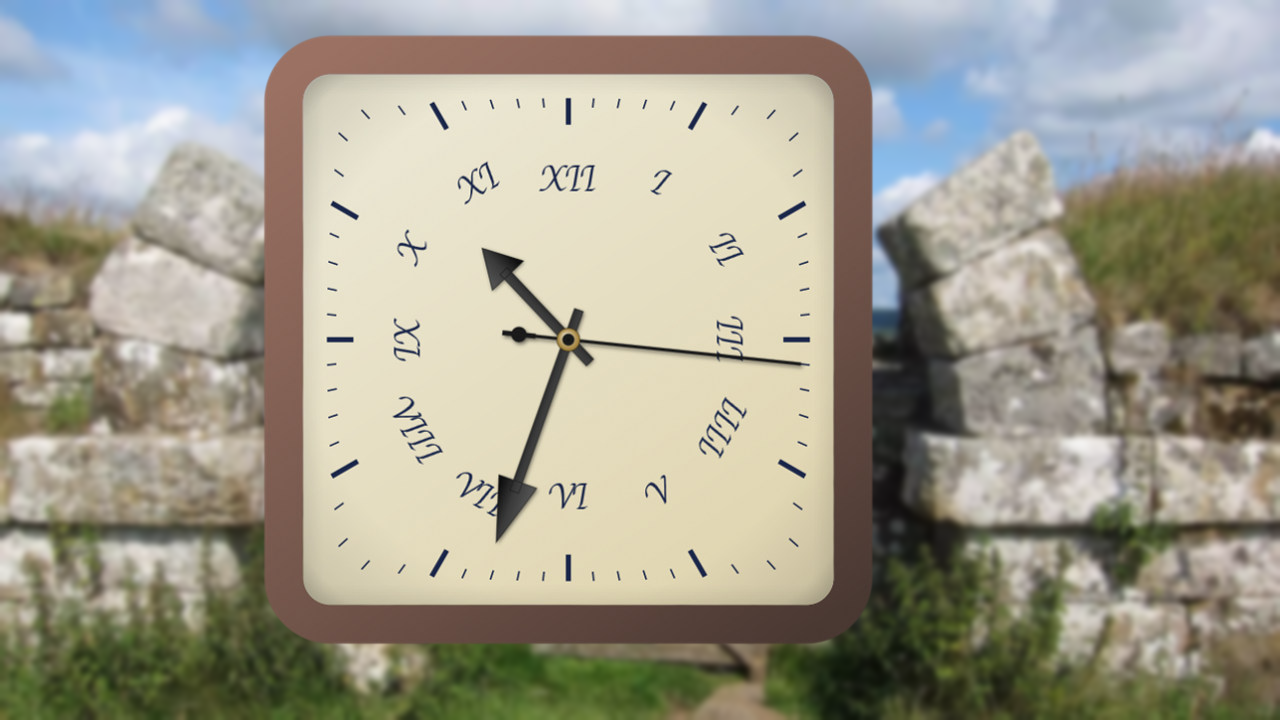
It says 10:33:16
